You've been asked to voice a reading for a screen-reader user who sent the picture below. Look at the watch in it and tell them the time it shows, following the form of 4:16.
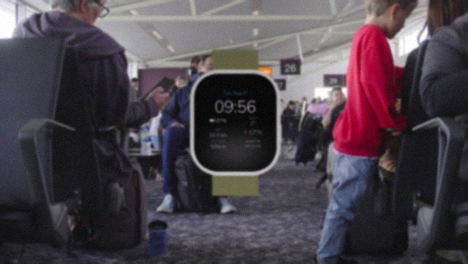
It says 9:56
